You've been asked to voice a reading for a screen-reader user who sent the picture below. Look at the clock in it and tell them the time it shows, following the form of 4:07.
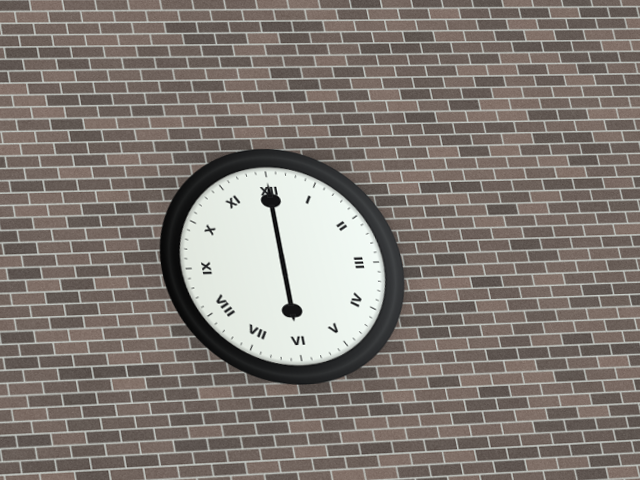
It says 6:00
